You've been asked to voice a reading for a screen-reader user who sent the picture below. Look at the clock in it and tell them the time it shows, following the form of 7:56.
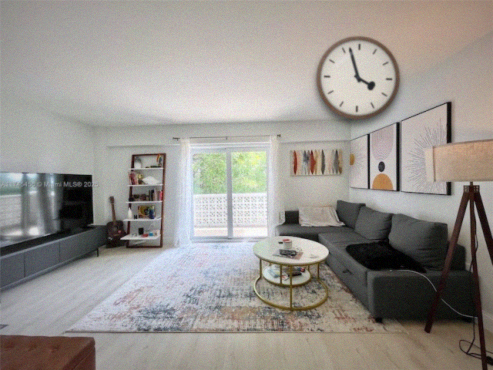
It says 3:57
